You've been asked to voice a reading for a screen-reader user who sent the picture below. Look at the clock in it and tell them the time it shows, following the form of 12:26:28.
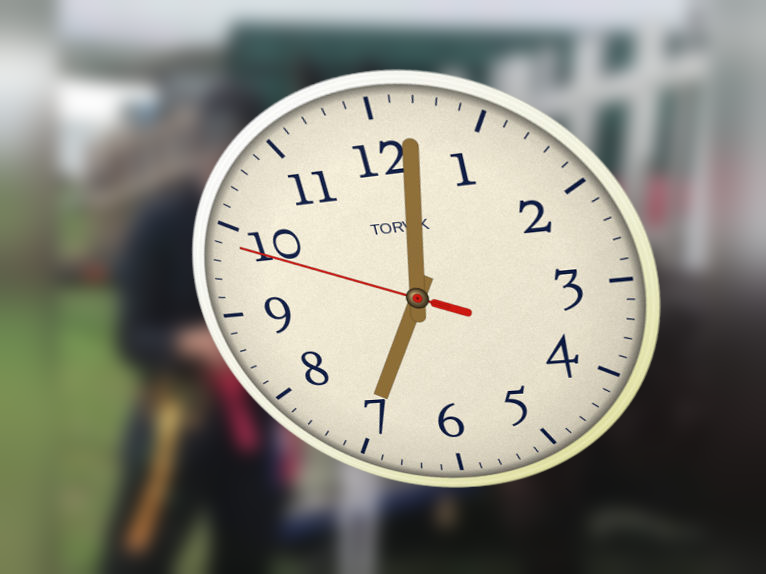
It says 7:01:49
